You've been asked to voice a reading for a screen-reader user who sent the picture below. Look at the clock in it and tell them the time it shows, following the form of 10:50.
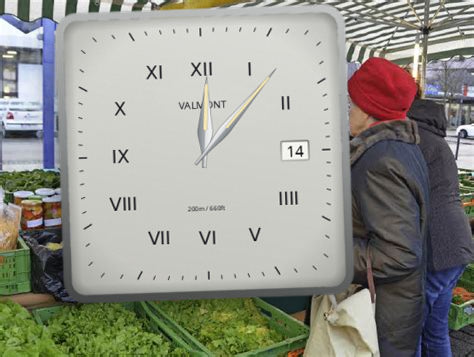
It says 12:07
